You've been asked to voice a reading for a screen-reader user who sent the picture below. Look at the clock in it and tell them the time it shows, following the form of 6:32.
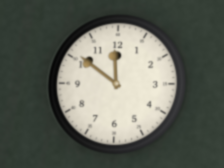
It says 11:51
